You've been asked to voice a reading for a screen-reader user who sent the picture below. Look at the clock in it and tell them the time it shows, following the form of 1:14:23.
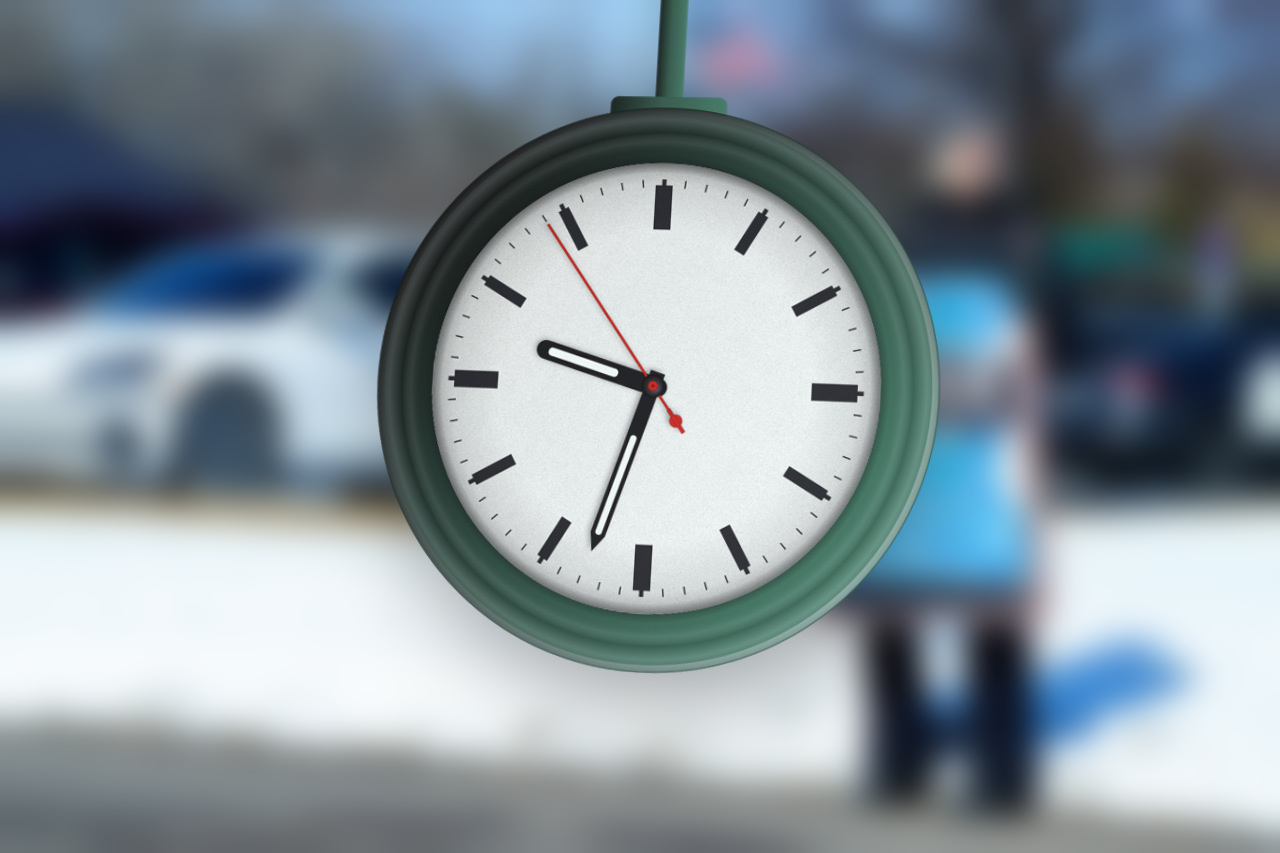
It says 9:32:54
